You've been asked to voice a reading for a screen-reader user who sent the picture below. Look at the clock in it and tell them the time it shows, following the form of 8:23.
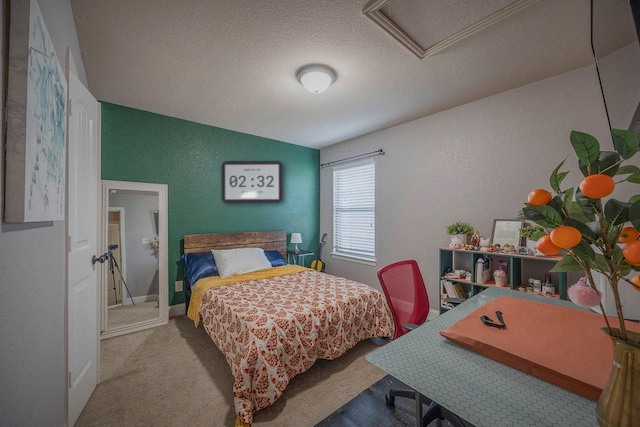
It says 2:32
